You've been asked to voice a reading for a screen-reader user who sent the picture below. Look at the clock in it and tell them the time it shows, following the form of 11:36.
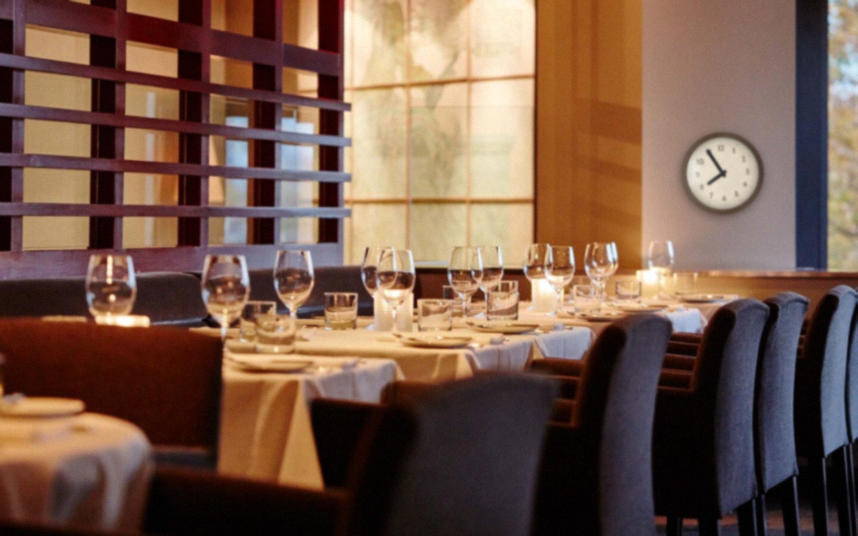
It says 7:55
